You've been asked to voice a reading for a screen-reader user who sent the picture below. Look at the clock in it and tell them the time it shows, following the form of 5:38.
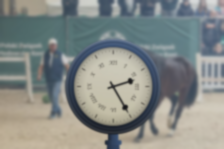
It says 2:25
